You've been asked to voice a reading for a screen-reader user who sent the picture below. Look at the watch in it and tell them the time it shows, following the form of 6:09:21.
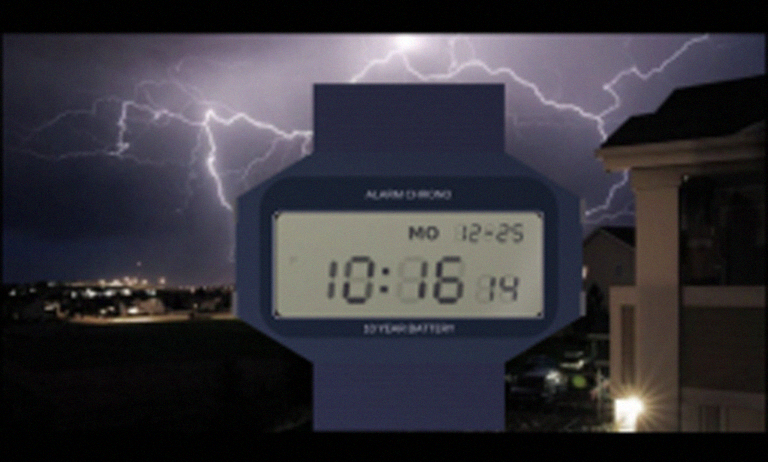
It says 10:16:14
